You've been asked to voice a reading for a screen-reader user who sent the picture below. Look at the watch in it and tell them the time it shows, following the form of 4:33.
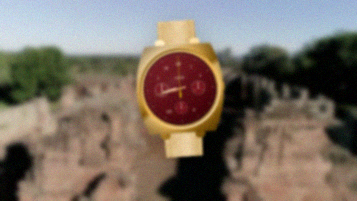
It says 8:43
